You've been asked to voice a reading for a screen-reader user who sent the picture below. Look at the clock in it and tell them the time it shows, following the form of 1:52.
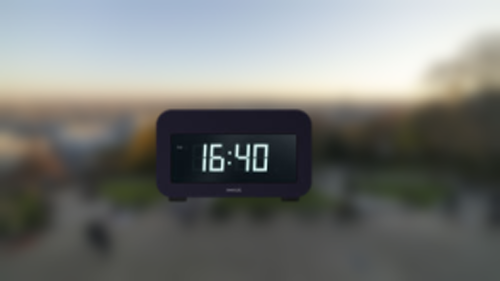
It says 16:40
